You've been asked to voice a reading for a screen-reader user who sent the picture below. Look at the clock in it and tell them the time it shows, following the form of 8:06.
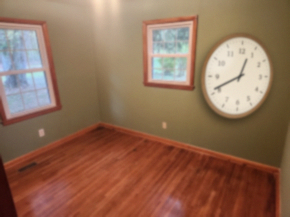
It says 12:41
